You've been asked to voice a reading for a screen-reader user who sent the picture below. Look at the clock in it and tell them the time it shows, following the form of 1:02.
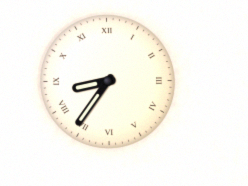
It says 8:36
